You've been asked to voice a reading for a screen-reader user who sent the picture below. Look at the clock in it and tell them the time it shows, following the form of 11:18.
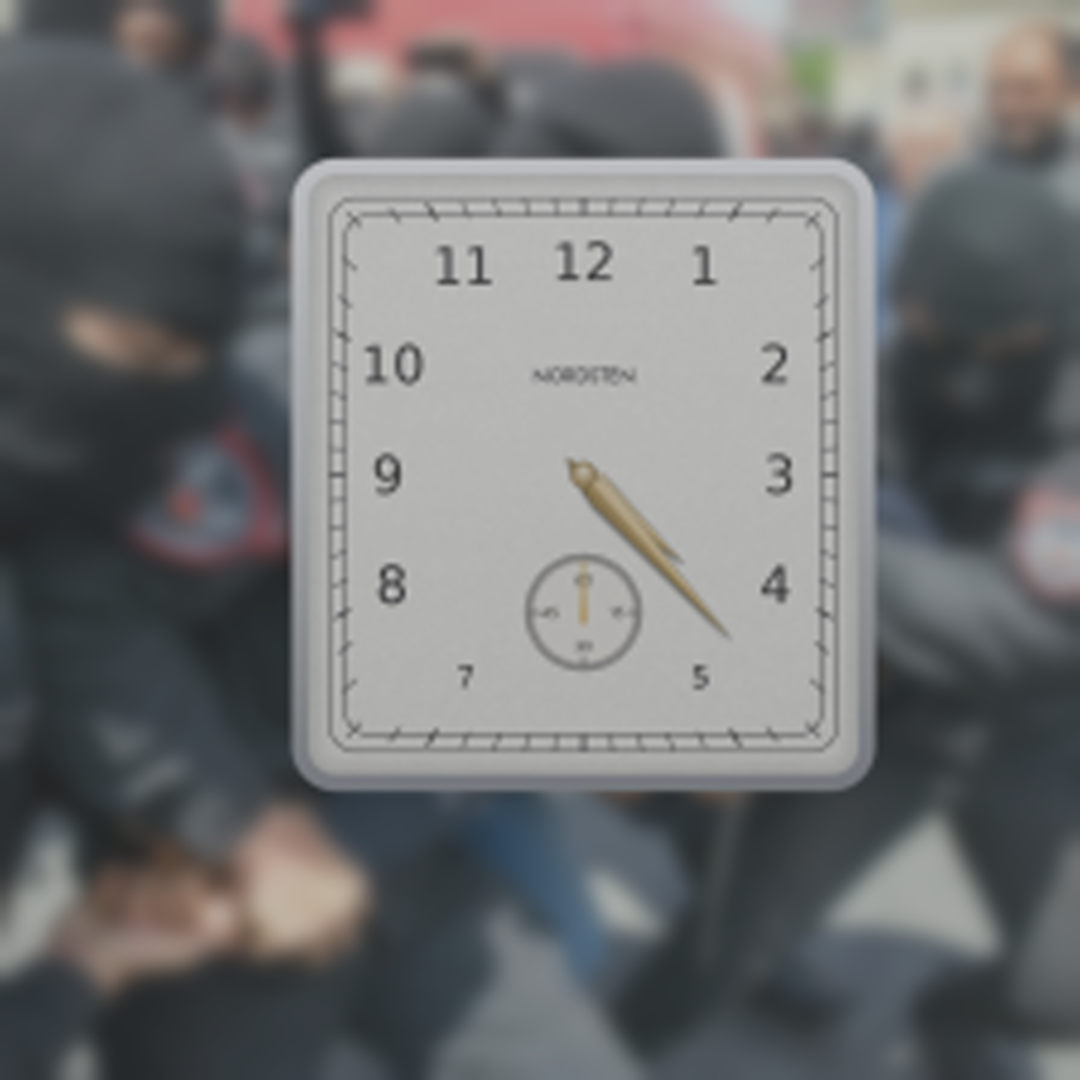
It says 4:23
